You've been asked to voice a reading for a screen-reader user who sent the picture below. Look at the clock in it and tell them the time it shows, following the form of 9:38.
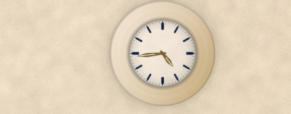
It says 4:44
